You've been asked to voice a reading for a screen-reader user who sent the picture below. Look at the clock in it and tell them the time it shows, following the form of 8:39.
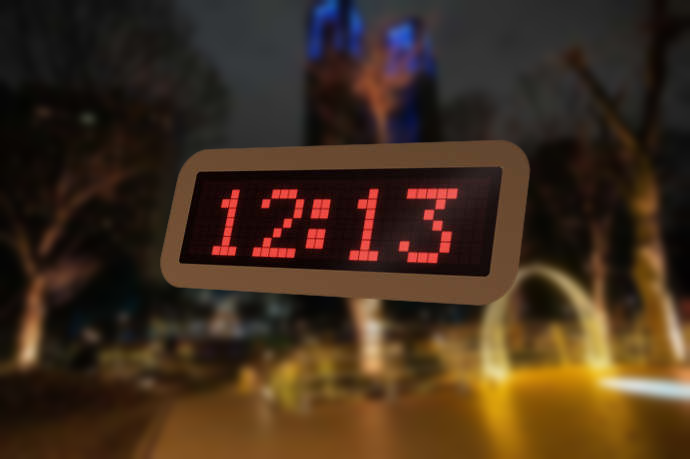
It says 12:13
